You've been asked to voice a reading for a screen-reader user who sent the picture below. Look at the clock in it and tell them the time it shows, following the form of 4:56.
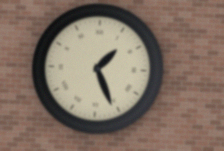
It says 1:26
